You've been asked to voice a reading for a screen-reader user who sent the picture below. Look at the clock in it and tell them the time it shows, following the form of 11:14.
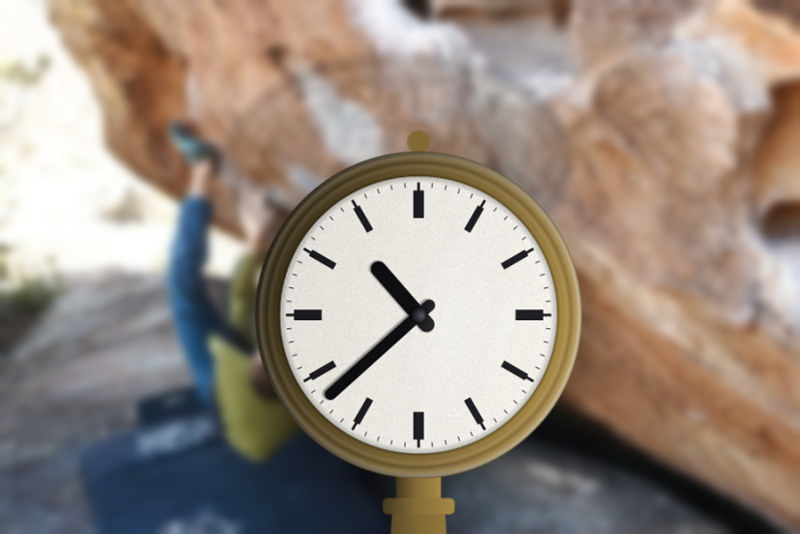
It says 10:38
